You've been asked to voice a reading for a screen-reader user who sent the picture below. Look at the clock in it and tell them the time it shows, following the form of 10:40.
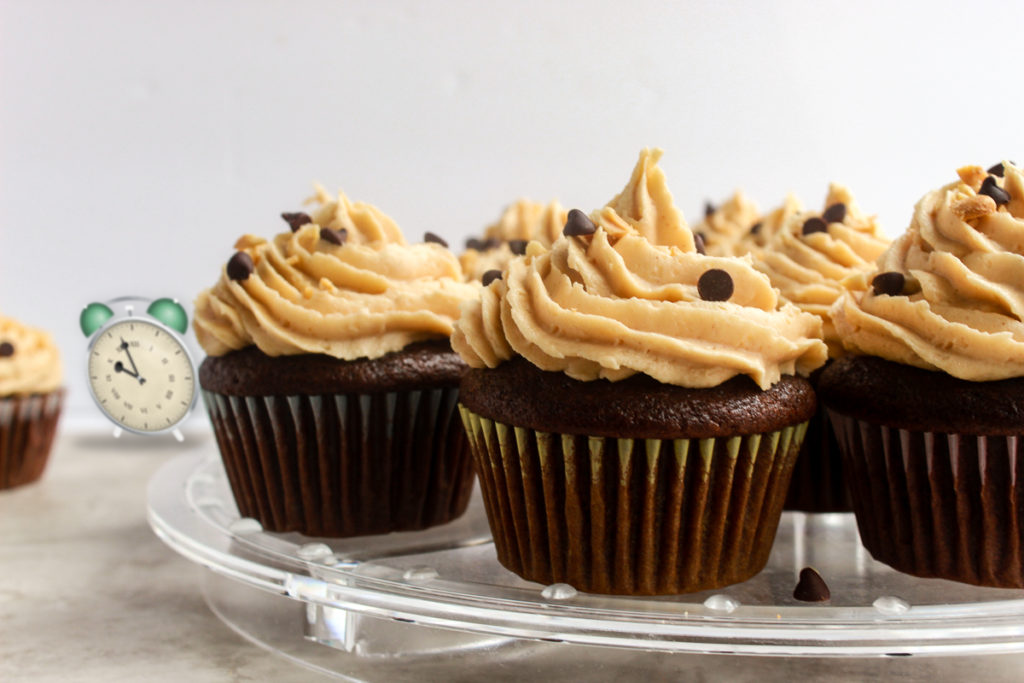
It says 9:57
